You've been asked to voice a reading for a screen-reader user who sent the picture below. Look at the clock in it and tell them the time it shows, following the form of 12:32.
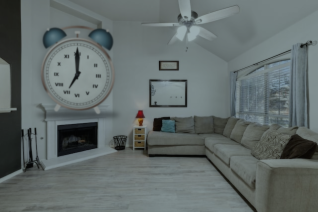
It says 7:00
